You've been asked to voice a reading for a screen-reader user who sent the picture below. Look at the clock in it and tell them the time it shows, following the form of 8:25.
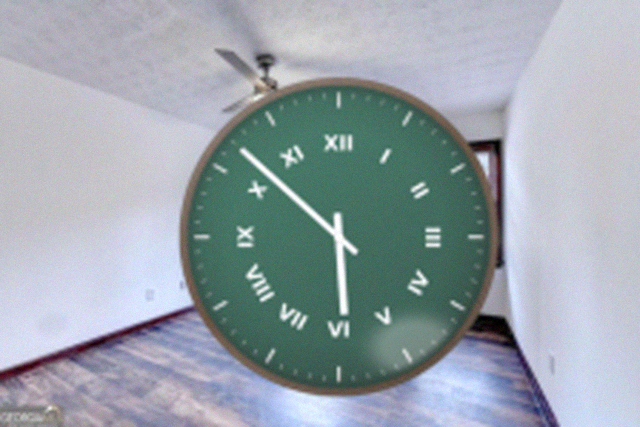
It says 5:52
